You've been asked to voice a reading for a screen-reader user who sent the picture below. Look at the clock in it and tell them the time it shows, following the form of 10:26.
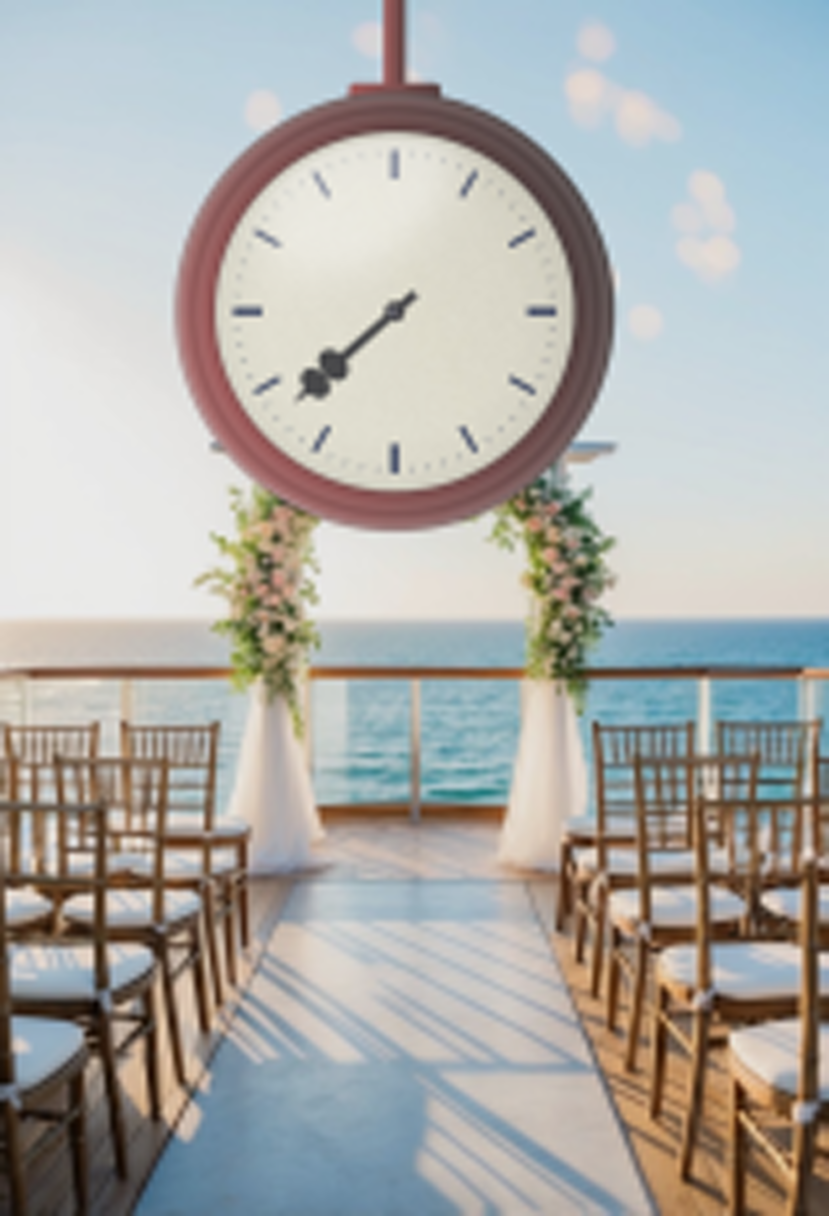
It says 7:38
